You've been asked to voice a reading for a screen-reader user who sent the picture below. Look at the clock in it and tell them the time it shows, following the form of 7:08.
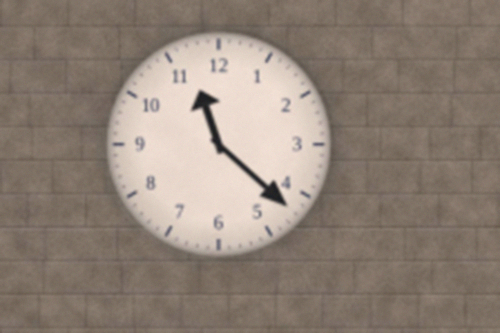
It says 11:22
